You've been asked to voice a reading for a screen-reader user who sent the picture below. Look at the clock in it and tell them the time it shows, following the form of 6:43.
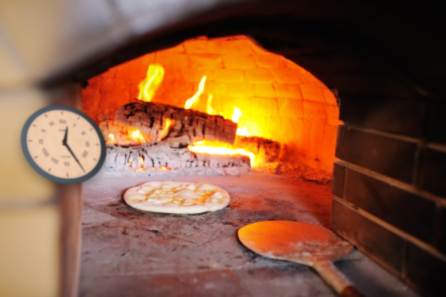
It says 12:25
